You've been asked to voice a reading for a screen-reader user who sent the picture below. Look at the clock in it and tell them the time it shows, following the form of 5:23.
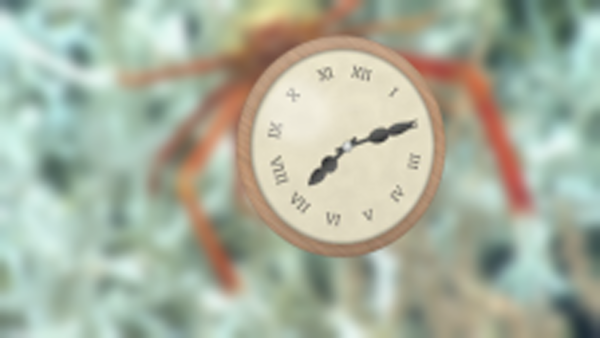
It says 7:10
